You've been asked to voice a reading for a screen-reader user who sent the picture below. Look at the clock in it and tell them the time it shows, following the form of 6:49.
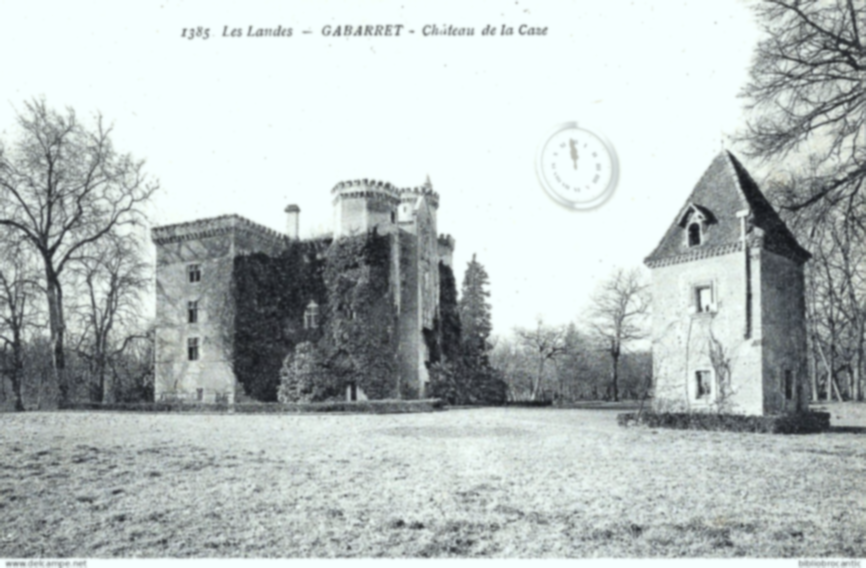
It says 11:59
